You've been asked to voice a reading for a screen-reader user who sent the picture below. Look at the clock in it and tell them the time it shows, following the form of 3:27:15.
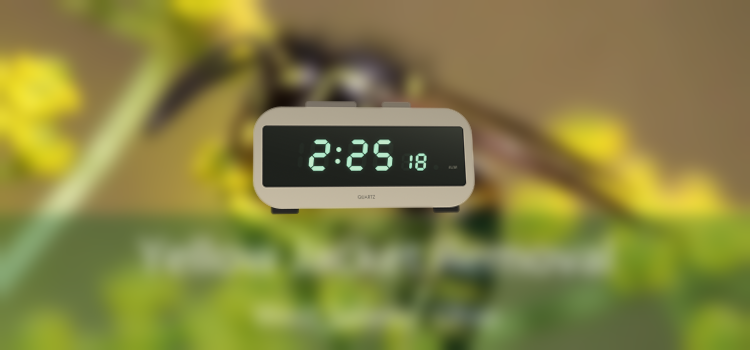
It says 2:25:18
